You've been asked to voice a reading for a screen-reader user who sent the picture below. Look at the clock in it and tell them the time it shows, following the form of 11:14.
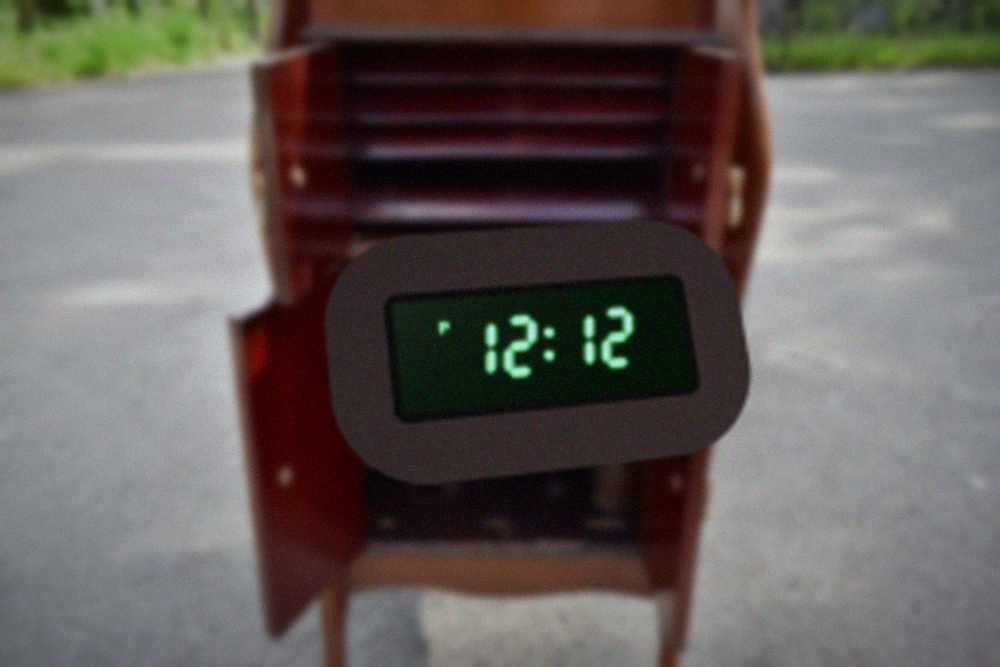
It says 12:12
